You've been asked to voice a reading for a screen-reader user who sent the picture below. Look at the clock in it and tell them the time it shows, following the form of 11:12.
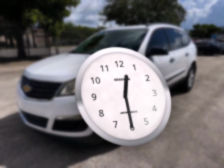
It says 12:30
